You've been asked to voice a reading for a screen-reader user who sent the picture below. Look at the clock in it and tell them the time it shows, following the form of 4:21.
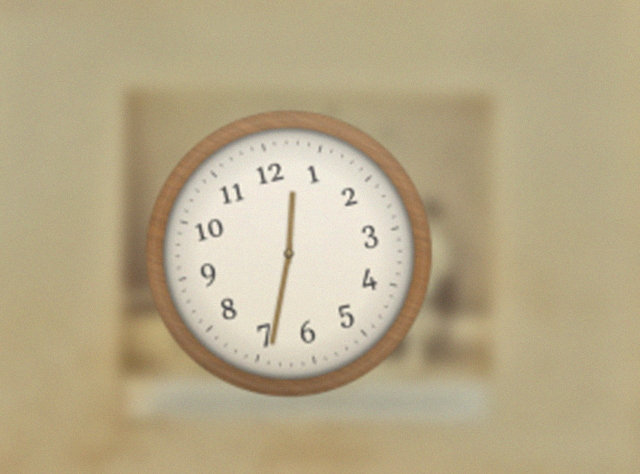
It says 12:34
